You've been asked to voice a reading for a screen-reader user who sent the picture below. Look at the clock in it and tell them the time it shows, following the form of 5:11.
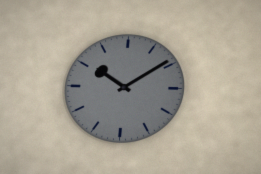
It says 10:09
